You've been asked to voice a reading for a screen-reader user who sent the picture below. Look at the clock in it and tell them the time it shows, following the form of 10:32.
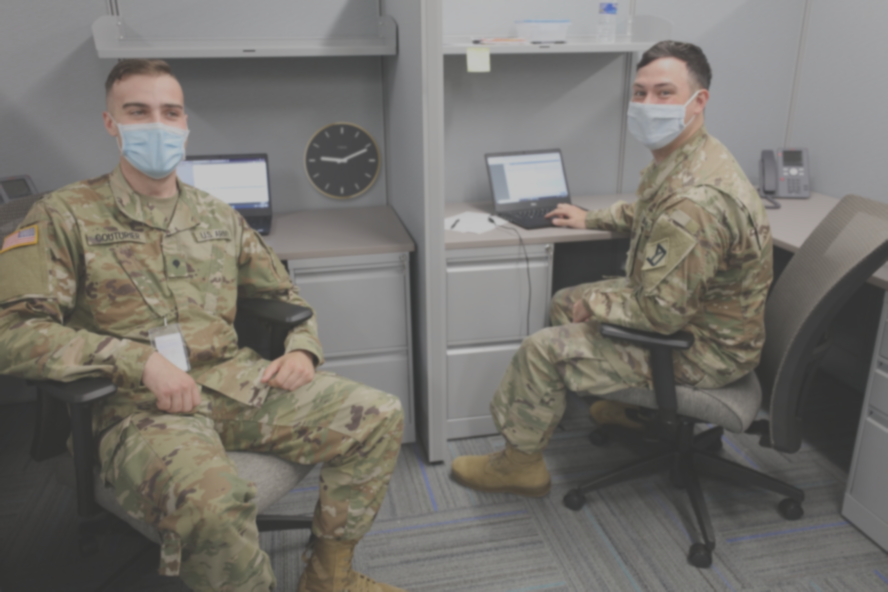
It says 9:11
